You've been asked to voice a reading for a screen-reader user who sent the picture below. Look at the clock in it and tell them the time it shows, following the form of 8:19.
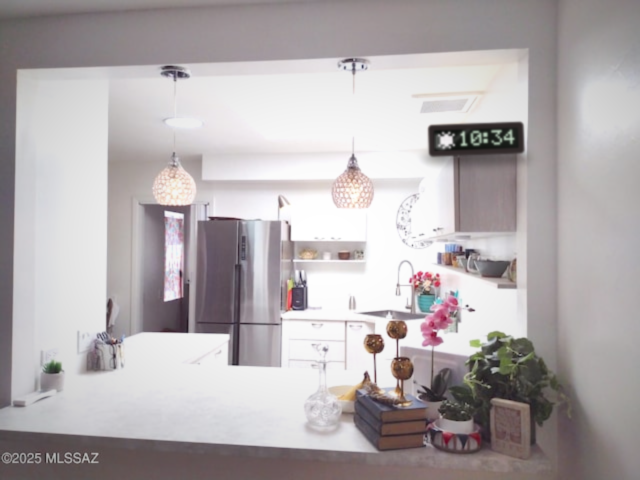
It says 10:34
